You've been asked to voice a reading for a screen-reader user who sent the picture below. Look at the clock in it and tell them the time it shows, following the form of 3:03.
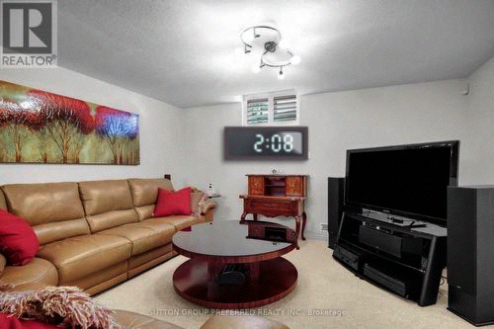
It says 2:08
